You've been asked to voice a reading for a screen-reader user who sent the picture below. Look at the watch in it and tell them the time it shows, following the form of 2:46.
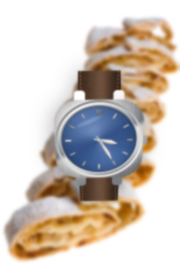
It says 3:25
